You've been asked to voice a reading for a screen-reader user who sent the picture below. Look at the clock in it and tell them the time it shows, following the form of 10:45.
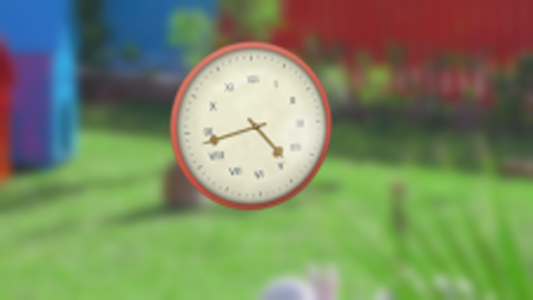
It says 4:43
